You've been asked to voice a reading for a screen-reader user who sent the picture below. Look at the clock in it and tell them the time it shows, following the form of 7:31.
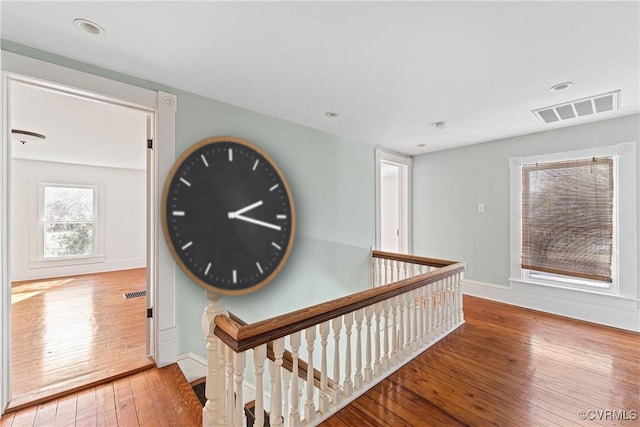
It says 2:17
